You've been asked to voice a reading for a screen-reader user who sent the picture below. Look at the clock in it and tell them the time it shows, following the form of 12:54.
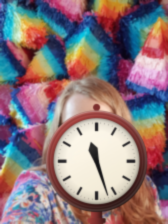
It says 11:27
